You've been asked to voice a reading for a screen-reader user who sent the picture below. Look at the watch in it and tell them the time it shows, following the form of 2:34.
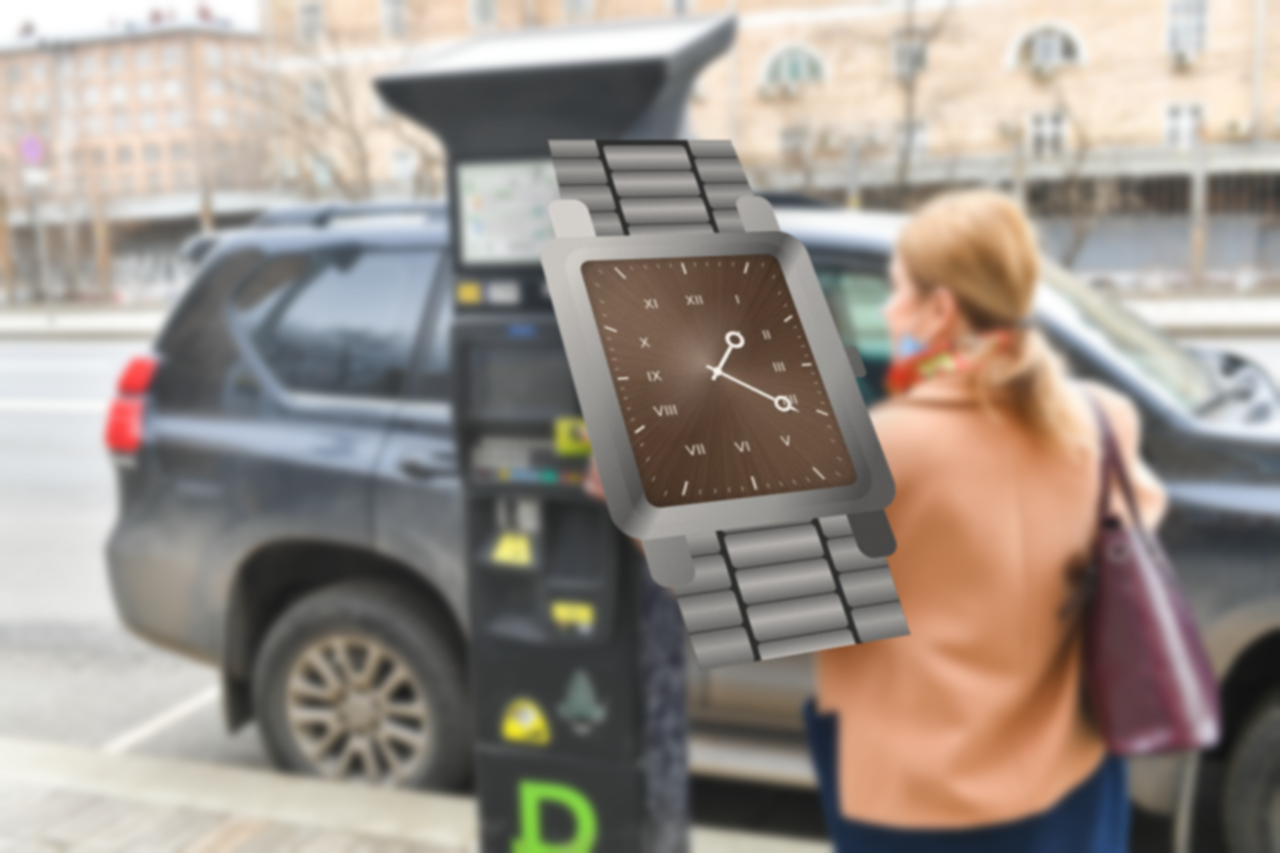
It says 1:21
